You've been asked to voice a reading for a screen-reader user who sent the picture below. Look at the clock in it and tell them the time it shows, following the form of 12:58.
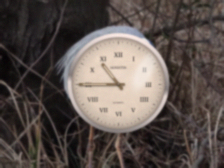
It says 10:45
